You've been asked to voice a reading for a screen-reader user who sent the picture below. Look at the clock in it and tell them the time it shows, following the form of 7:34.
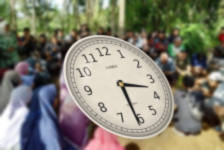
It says 3:31
